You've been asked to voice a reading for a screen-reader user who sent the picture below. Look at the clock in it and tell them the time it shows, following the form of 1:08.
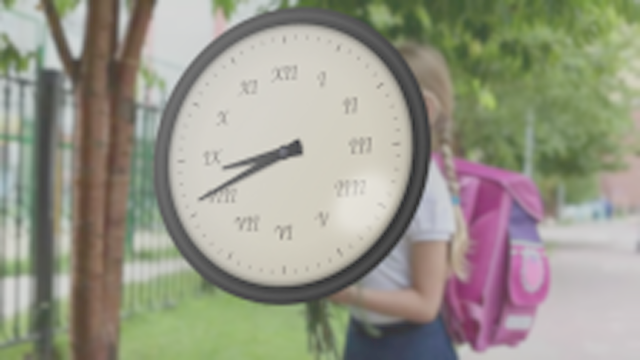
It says 8:41
